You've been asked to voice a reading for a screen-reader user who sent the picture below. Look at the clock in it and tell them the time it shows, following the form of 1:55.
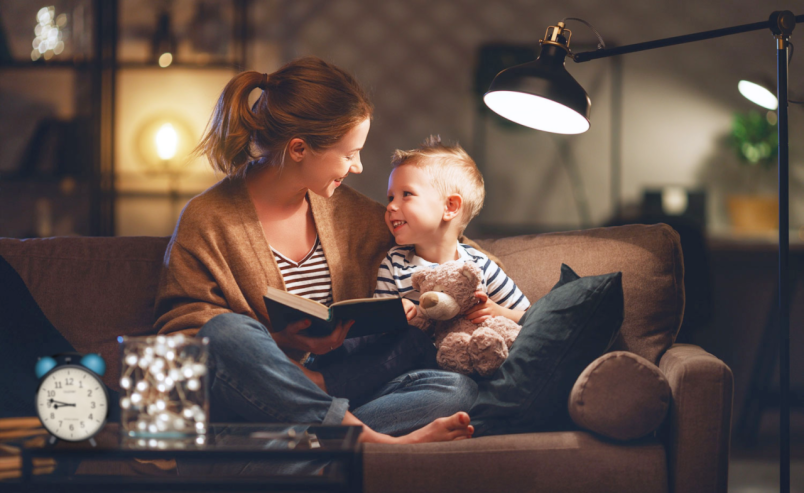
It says 8:47
